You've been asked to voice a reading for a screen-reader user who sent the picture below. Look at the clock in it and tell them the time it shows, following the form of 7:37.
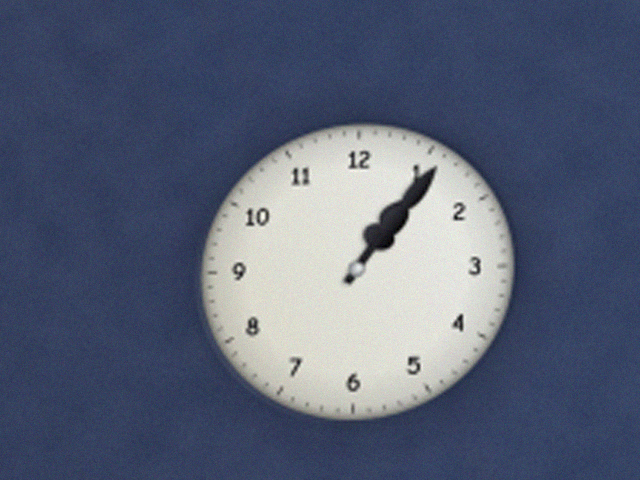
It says 1:06
